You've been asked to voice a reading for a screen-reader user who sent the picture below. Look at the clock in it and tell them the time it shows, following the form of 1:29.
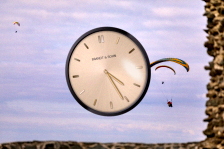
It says 4:26
